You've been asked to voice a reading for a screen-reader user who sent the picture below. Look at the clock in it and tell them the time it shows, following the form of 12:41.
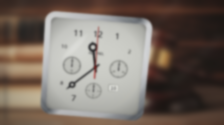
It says 11:38
